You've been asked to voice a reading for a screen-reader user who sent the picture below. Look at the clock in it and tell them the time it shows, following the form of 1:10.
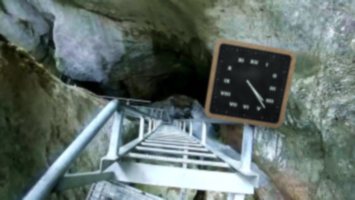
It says 4:23
